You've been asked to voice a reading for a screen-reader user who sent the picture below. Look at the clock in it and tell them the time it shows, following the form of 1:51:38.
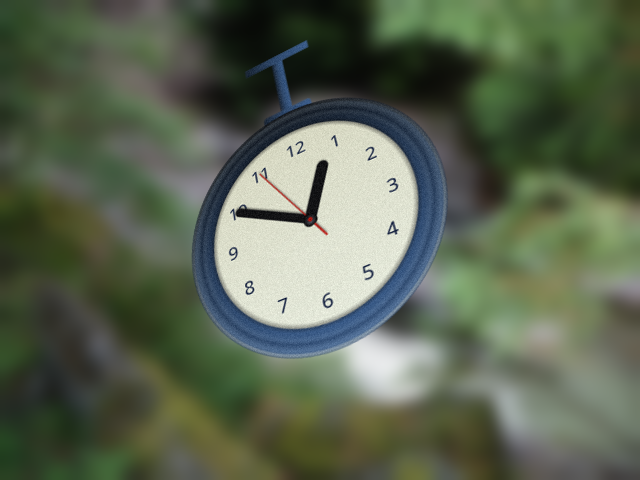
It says 12:49:55
